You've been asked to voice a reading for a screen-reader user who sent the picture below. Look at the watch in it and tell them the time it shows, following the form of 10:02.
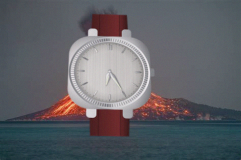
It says 6:25
